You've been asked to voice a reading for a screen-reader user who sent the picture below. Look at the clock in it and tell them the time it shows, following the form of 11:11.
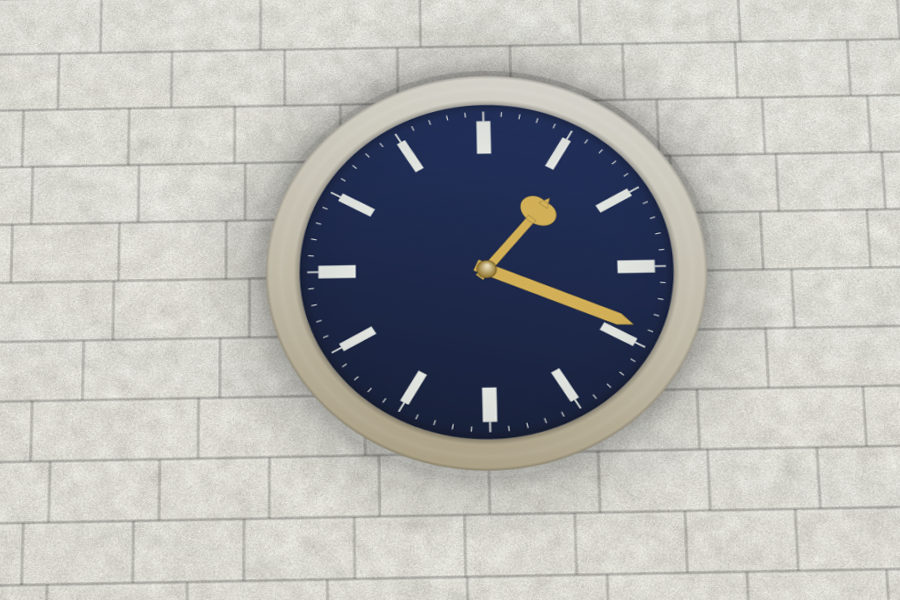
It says 1:19
